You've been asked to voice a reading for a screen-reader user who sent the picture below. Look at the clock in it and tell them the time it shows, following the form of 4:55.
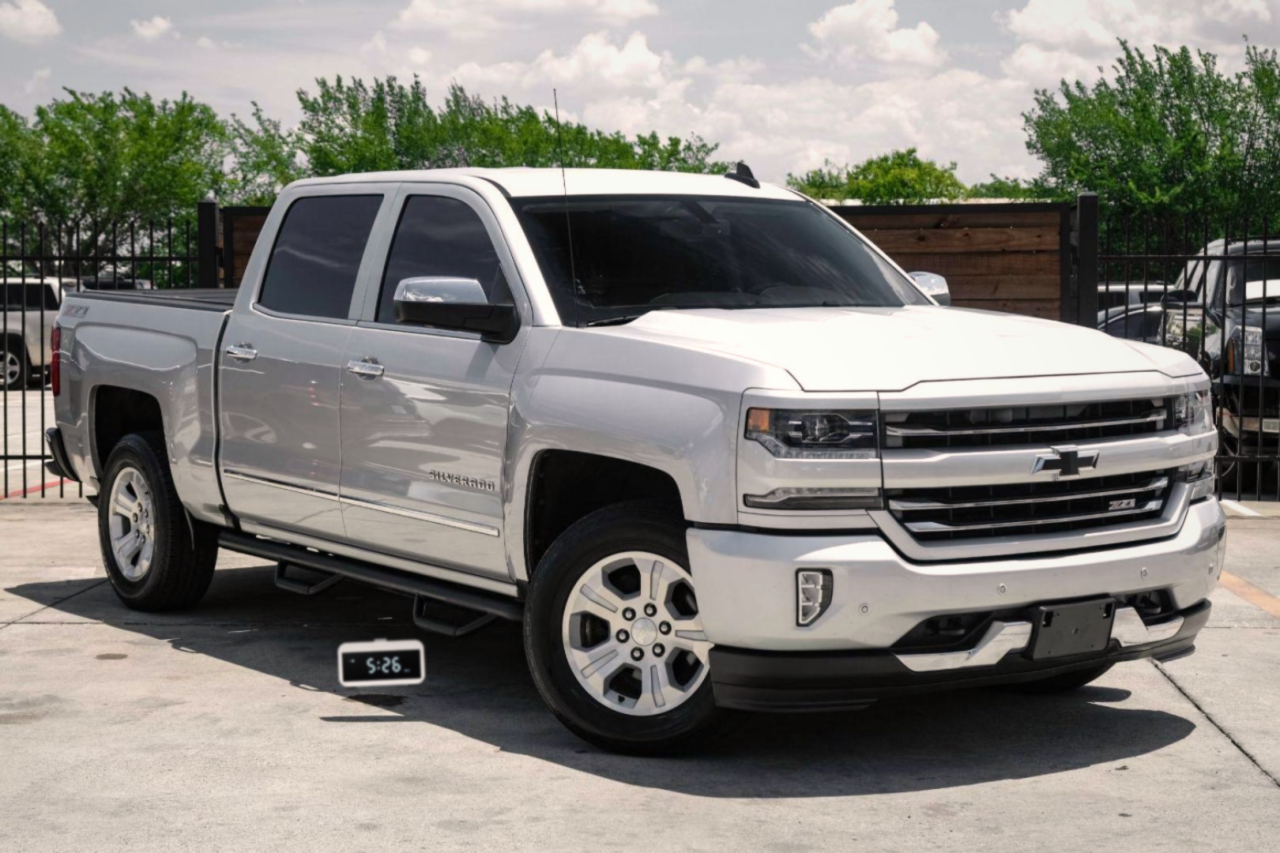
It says 5:26
